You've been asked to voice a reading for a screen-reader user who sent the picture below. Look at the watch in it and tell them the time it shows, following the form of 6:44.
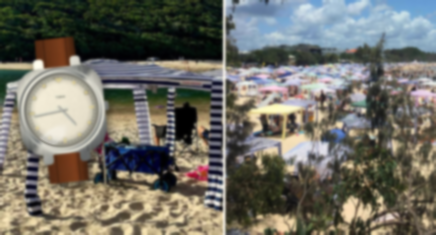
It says 4:44
